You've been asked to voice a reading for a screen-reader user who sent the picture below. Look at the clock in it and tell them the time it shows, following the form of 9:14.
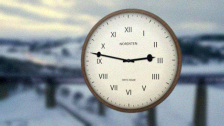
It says 2:47
